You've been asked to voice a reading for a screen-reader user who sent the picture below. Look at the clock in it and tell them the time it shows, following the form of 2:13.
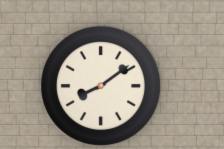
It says 8:09
